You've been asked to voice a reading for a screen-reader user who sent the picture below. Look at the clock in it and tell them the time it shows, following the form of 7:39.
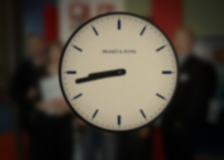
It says 8:43
